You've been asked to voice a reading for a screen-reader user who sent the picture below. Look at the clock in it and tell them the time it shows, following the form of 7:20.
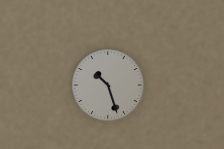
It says 10:27
